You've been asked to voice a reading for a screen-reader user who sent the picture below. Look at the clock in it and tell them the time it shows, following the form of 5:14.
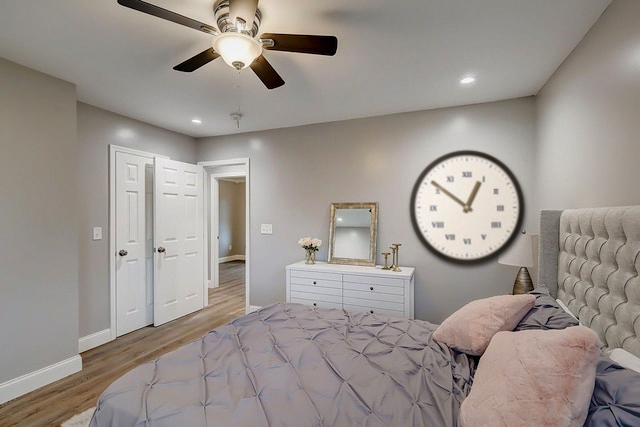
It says 12:51
